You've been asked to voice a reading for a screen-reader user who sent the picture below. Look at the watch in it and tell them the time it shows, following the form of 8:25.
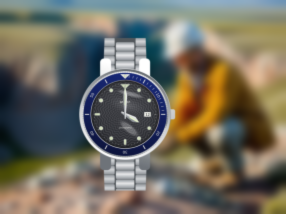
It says 4:00
